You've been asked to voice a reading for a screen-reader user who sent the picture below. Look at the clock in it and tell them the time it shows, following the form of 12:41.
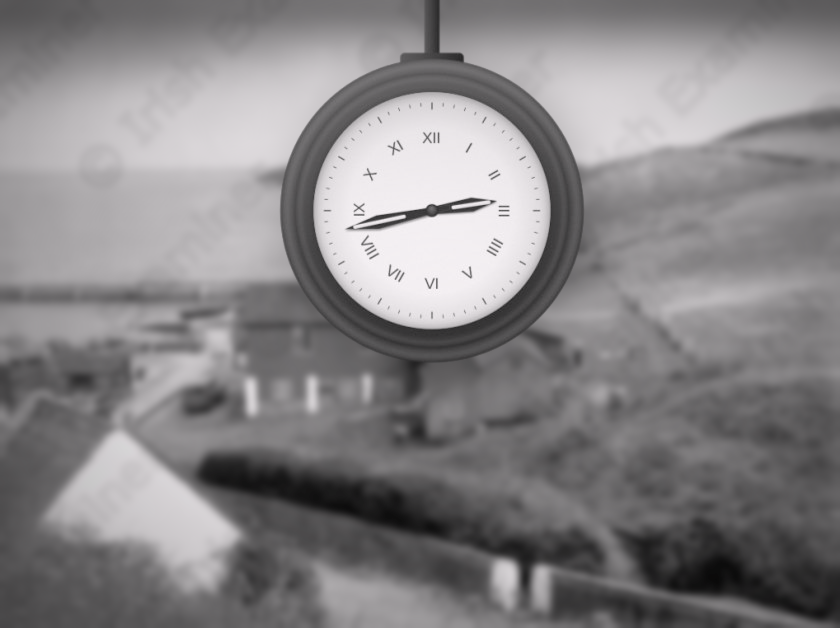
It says 2:43
